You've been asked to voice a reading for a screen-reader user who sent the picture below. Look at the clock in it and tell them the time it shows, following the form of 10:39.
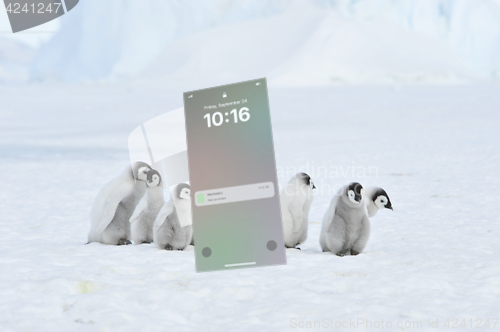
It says 10:16
